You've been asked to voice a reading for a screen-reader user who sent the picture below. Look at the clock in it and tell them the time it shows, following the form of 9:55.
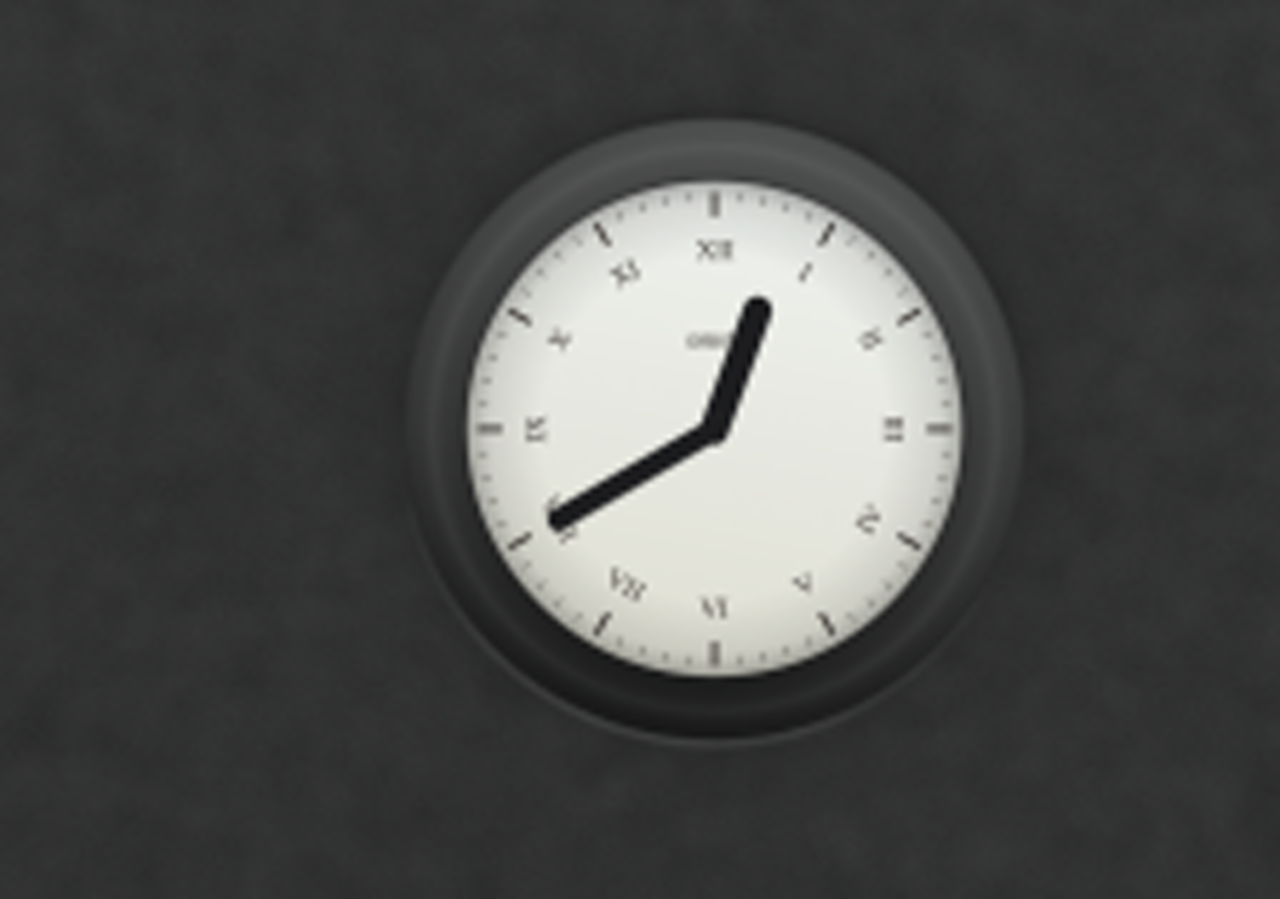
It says 12:40
